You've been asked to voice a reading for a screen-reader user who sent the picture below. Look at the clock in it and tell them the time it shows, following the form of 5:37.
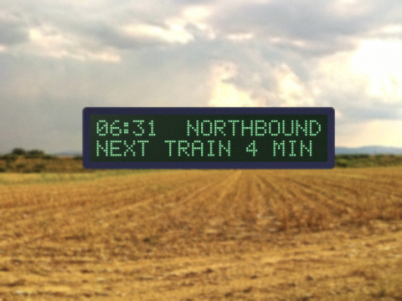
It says 6:31
